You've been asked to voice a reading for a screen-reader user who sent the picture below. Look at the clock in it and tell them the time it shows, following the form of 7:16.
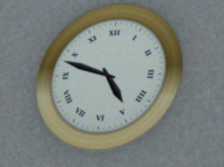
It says 4:48
